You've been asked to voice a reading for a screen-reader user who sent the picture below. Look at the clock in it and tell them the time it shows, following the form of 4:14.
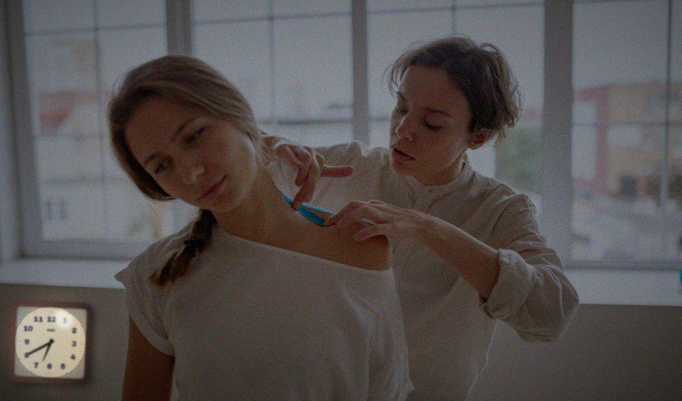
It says 6:40
